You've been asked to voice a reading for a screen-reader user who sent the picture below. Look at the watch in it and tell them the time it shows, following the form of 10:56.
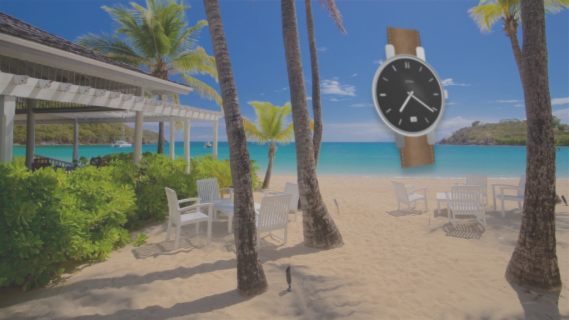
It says 7:21
